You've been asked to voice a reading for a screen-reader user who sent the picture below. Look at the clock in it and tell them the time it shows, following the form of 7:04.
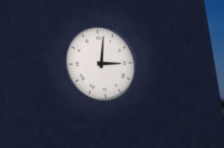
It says 3:02
